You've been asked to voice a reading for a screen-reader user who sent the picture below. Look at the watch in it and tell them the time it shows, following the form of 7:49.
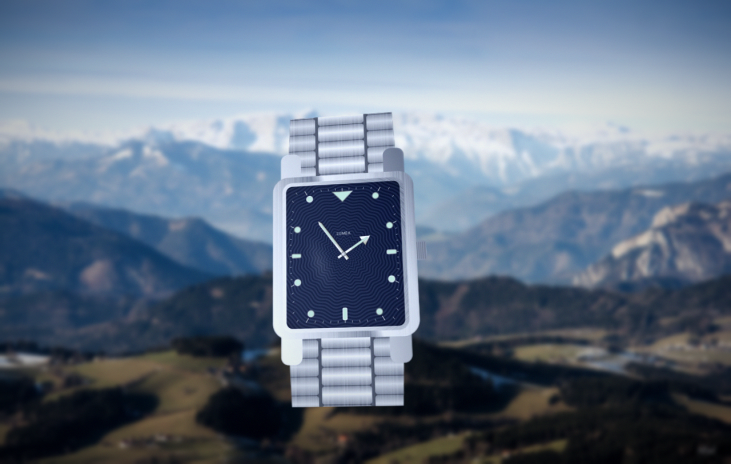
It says 1:54
